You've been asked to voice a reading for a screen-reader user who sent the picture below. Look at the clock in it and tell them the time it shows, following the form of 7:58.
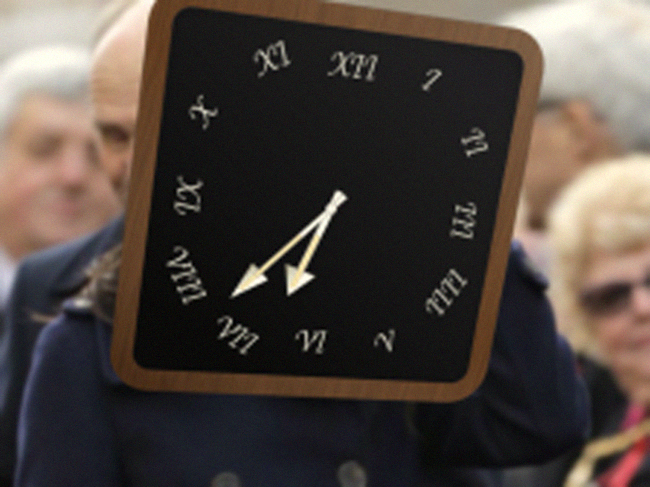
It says 6:37
